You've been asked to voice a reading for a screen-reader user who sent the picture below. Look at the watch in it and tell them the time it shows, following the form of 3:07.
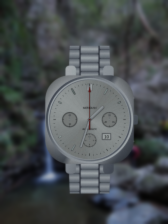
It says 1:33
